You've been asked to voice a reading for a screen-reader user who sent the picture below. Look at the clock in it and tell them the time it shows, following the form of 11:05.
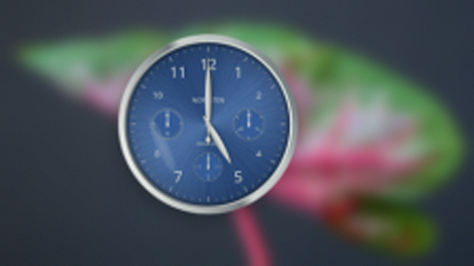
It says 5:00
